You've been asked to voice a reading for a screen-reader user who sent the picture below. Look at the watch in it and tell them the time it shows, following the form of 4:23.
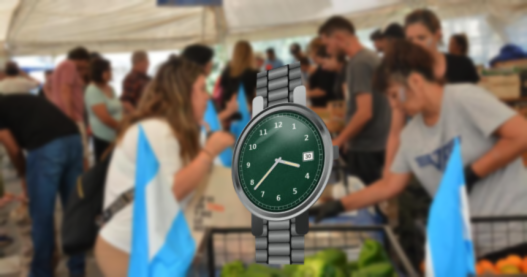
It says 3:38
